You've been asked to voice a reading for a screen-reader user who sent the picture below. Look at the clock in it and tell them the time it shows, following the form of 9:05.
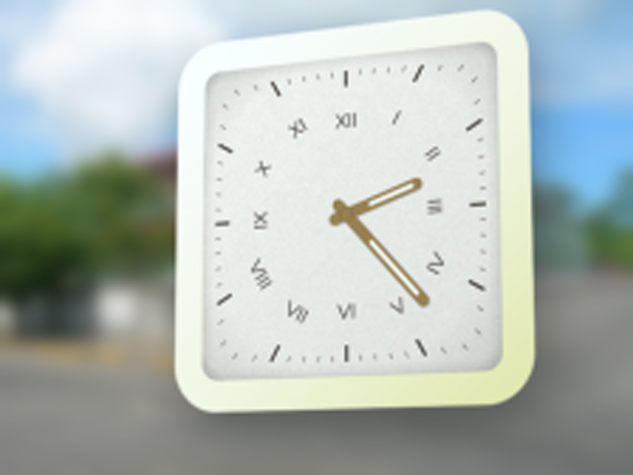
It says 2:23
